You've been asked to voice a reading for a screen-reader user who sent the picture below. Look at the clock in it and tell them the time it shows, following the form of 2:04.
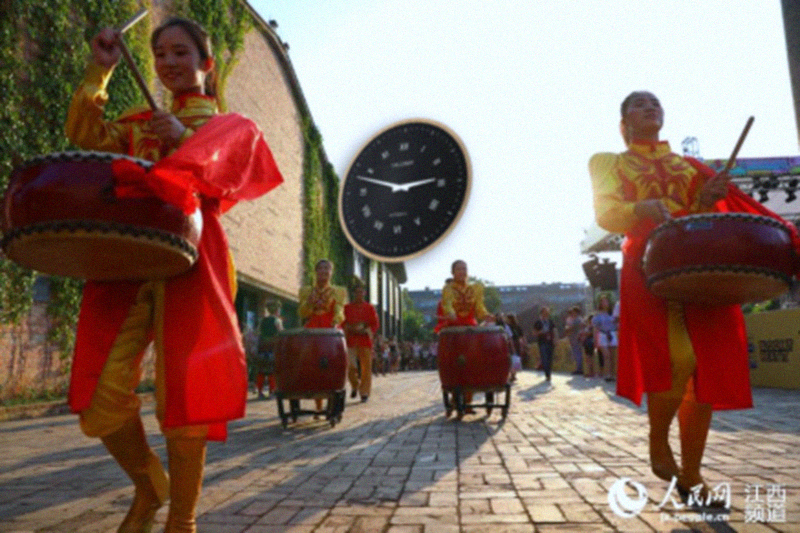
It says 2:48
